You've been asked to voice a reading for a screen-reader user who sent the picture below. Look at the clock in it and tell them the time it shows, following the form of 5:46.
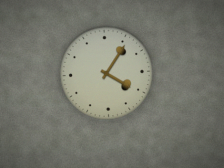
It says 4:06
